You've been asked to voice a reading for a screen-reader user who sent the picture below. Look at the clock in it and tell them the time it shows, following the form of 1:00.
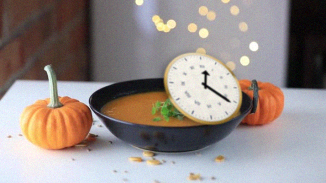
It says 12:21
